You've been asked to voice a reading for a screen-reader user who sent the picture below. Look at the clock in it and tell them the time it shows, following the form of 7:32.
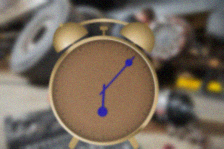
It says 6:07
